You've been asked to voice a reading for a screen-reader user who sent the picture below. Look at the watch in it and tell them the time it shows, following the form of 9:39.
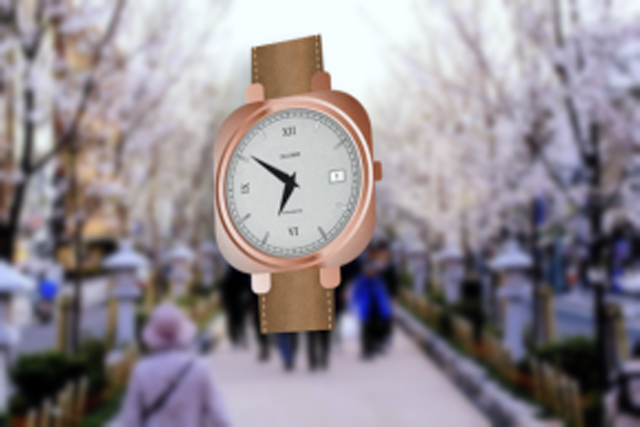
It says 6:51
